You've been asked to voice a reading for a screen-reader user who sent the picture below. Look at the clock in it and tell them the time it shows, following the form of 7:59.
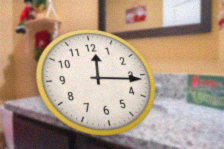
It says 12:16
